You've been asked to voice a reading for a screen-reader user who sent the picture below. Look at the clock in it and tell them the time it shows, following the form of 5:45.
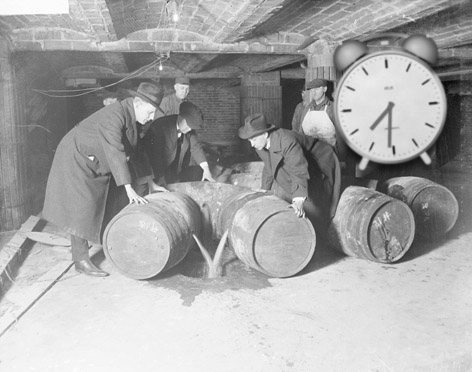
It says 7:31
